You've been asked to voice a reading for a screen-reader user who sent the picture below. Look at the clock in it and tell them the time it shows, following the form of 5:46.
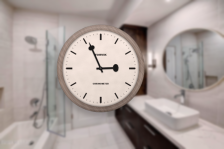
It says 2:56
